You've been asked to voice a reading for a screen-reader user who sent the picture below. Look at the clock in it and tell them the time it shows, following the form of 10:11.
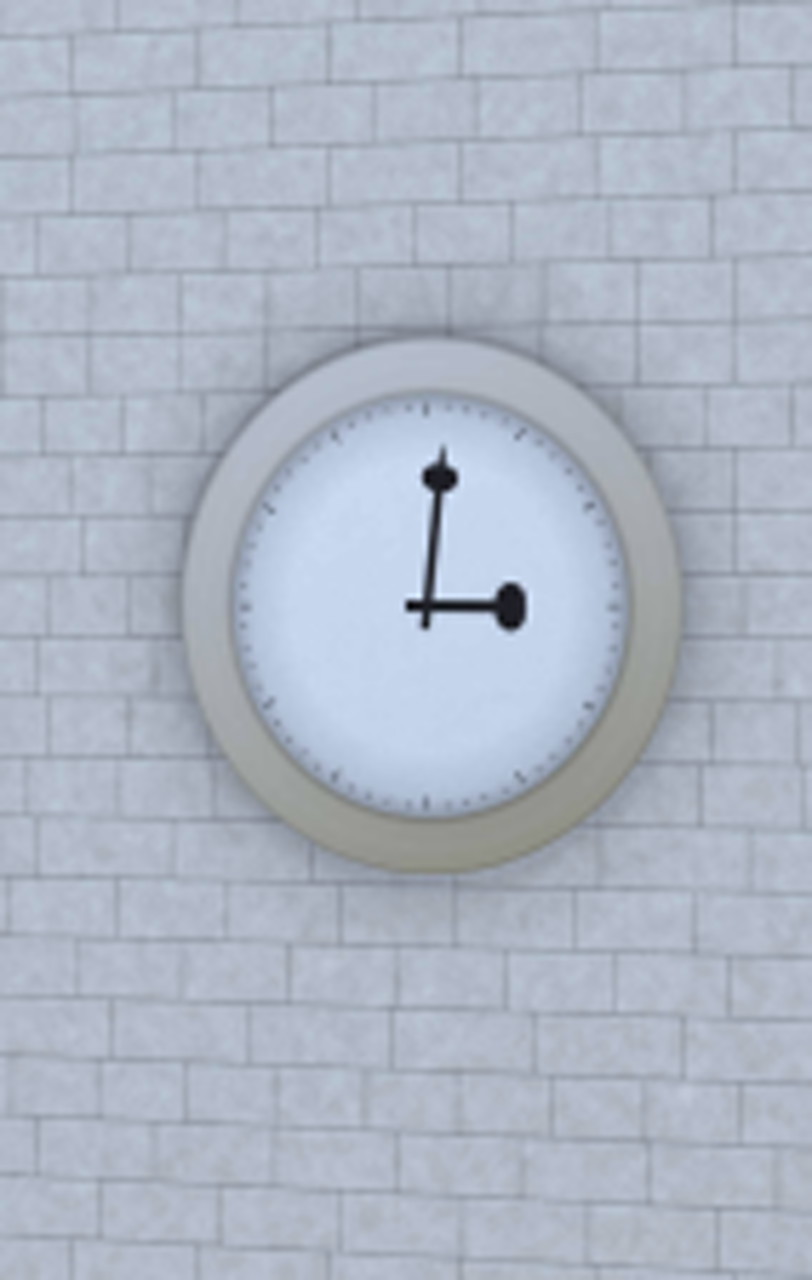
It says 3:01
